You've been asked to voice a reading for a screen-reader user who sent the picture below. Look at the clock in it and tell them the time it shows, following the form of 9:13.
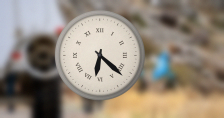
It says 6:22
